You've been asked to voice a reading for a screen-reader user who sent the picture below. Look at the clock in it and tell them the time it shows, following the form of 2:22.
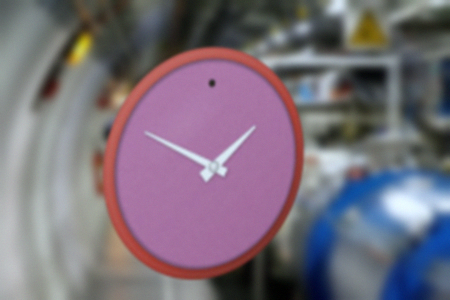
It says 1:50
